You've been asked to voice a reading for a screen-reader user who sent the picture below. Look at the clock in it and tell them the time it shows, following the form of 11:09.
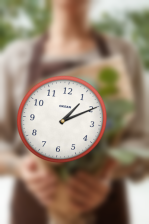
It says 1:10
